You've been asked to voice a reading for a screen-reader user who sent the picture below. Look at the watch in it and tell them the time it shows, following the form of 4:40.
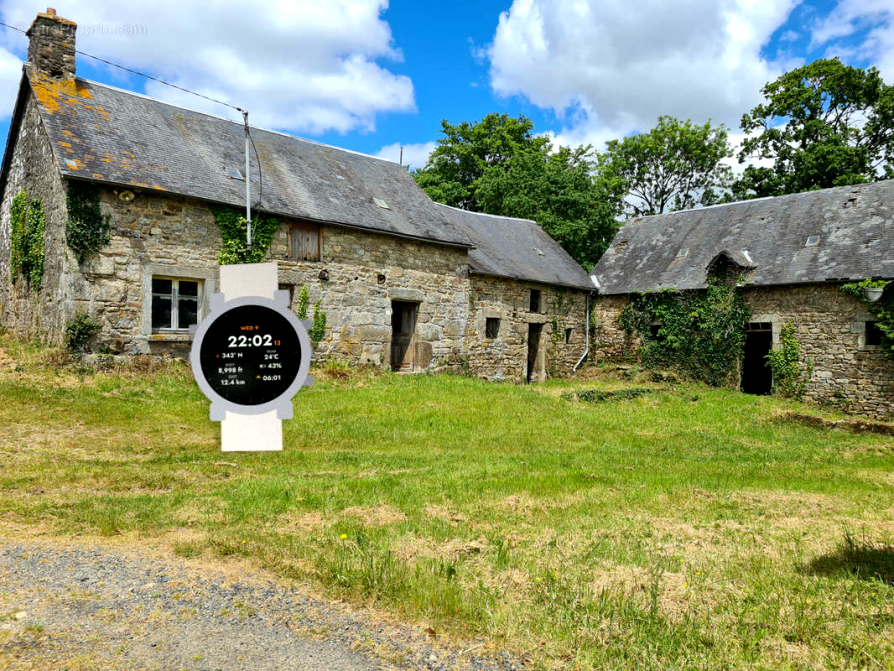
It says 22:02
